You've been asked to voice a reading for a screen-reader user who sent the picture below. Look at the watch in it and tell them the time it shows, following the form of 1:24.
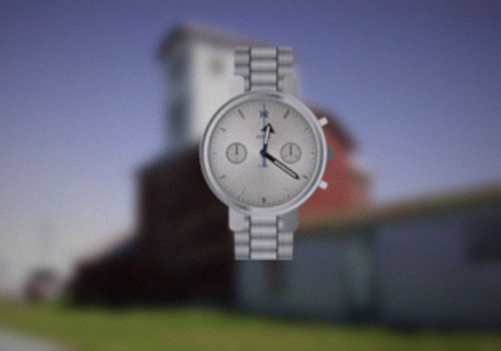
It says 12:21
